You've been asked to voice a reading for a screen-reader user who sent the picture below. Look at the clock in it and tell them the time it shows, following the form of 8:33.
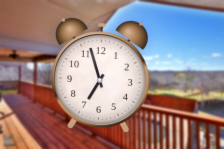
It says 6:57
